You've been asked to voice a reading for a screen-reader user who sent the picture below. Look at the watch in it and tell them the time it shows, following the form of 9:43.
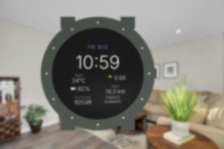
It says 10:59
